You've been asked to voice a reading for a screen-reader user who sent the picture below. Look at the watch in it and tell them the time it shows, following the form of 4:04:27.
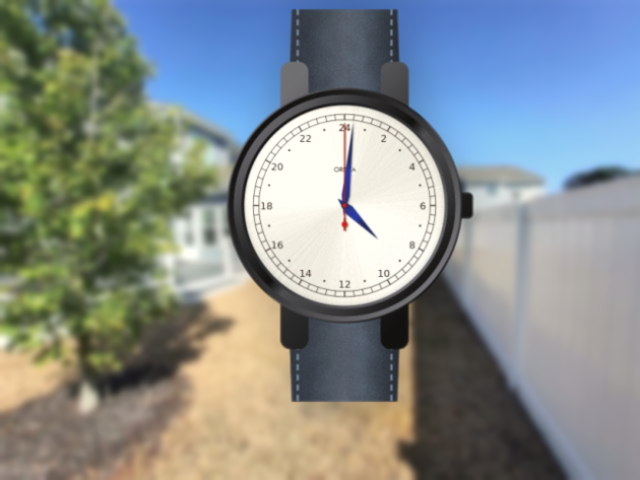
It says 9:01:00
